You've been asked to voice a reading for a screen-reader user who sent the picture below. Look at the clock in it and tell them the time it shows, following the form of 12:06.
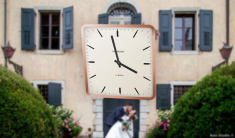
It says 3:58
